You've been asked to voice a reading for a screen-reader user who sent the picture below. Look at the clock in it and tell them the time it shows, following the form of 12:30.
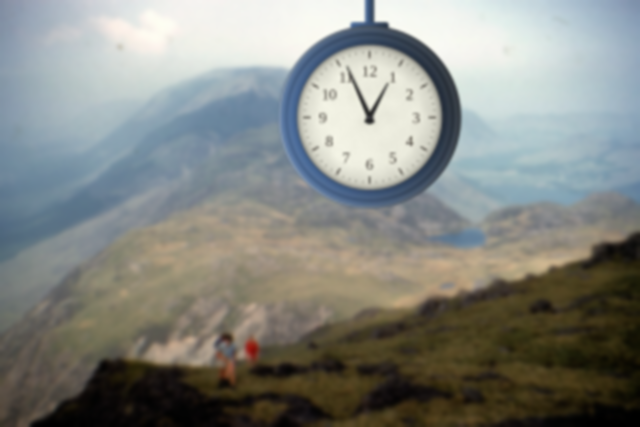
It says 12:56
